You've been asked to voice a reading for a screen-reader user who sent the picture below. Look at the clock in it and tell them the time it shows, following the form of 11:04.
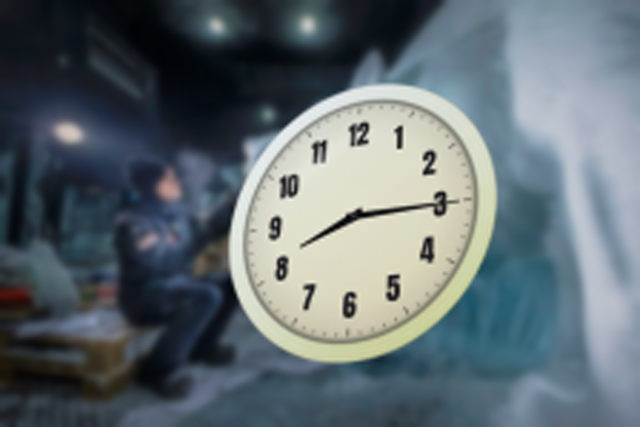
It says 8:15
